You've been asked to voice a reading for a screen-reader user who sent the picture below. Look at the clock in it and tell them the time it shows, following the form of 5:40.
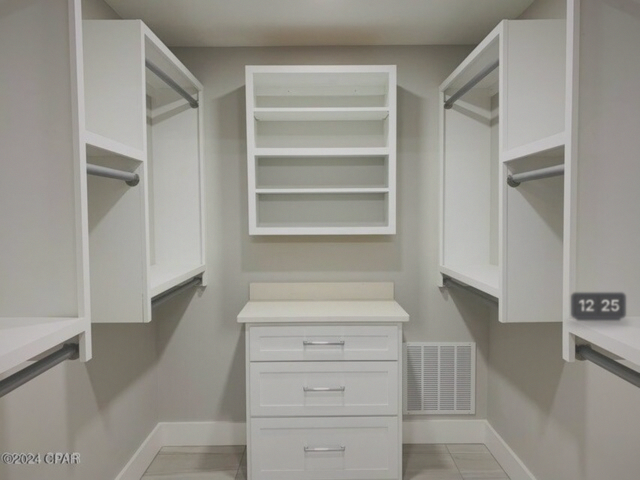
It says 12:25
